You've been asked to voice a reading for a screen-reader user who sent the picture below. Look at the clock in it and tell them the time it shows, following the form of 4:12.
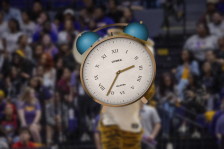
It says 2:36
